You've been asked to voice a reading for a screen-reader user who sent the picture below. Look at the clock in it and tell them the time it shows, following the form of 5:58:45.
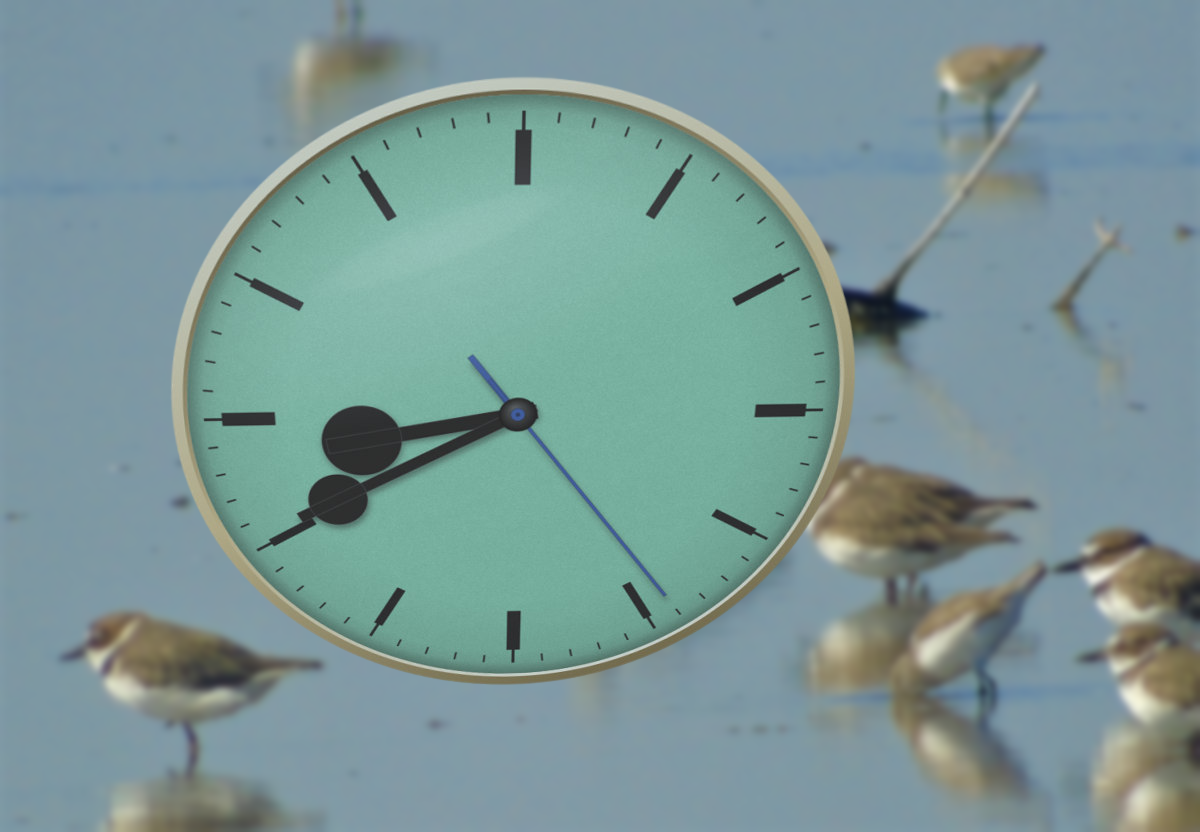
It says 8:40:24
